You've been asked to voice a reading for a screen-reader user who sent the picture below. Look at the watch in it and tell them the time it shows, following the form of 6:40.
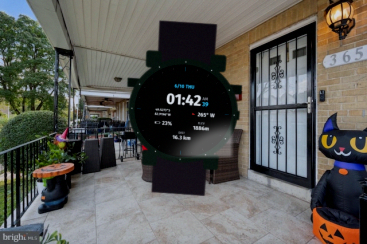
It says 1:42
